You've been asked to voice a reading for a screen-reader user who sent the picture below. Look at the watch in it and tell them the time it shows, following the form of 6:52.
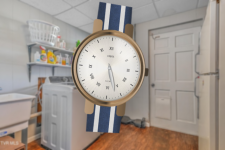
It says 5:27
